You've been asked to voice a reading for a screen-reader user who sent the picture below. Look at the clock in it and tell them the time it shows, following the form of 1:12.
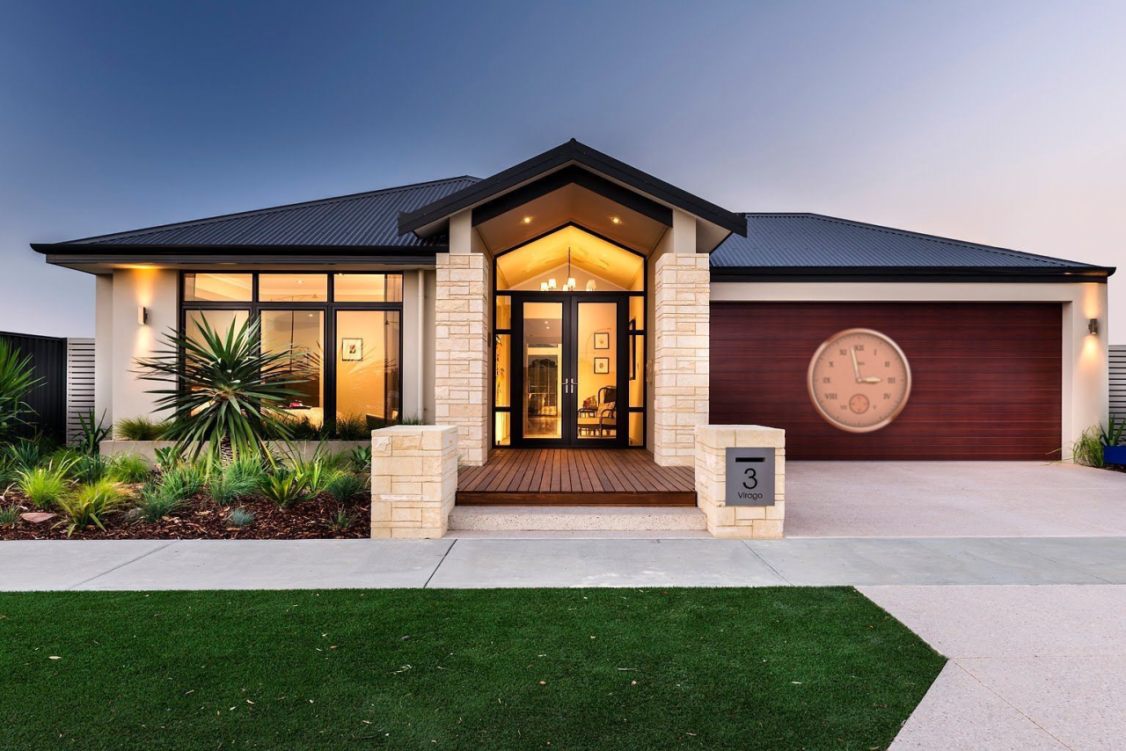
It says 2:58
